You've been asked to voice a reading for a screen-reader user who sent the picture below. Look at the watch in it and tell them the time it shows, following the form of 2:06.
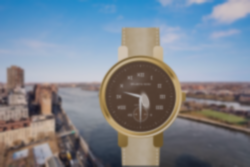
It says 9:30
